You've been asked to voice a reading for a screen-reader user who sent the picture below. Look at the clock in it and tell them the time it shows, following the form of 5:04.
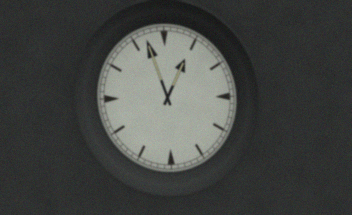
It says 12:57
